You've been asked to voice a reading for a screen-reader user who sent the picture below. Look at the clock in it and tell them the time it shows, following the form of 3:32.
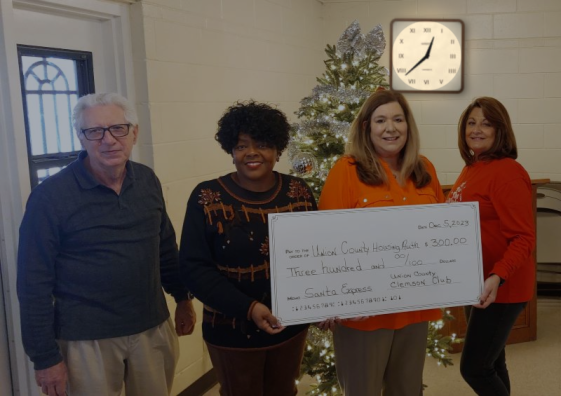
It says 12:38
